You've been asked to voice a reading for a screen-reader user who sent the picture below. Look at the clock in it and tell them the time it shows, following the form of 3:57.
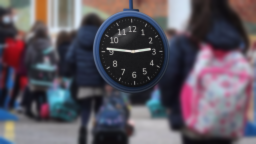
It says 2:46
